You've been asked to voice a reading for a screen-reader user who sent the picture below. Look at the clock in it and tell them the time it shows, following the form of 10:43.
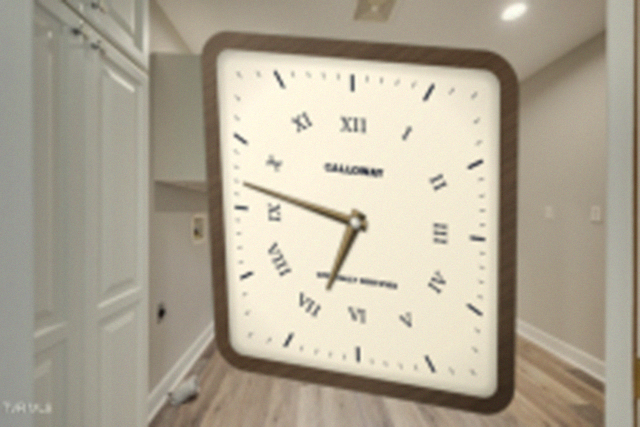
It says 6:47
